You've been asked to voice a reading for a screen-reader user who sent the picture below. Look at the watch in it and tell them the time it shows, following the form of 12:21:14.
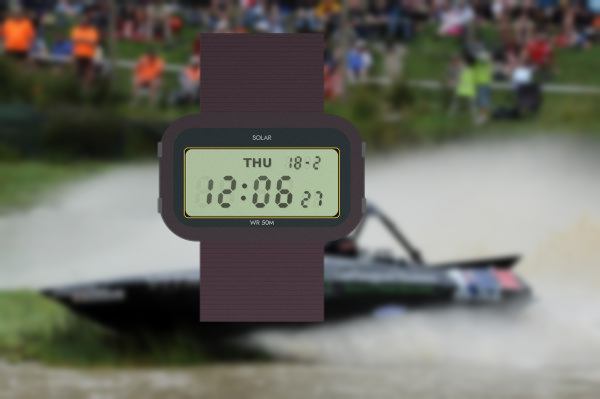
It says 12:06:27
